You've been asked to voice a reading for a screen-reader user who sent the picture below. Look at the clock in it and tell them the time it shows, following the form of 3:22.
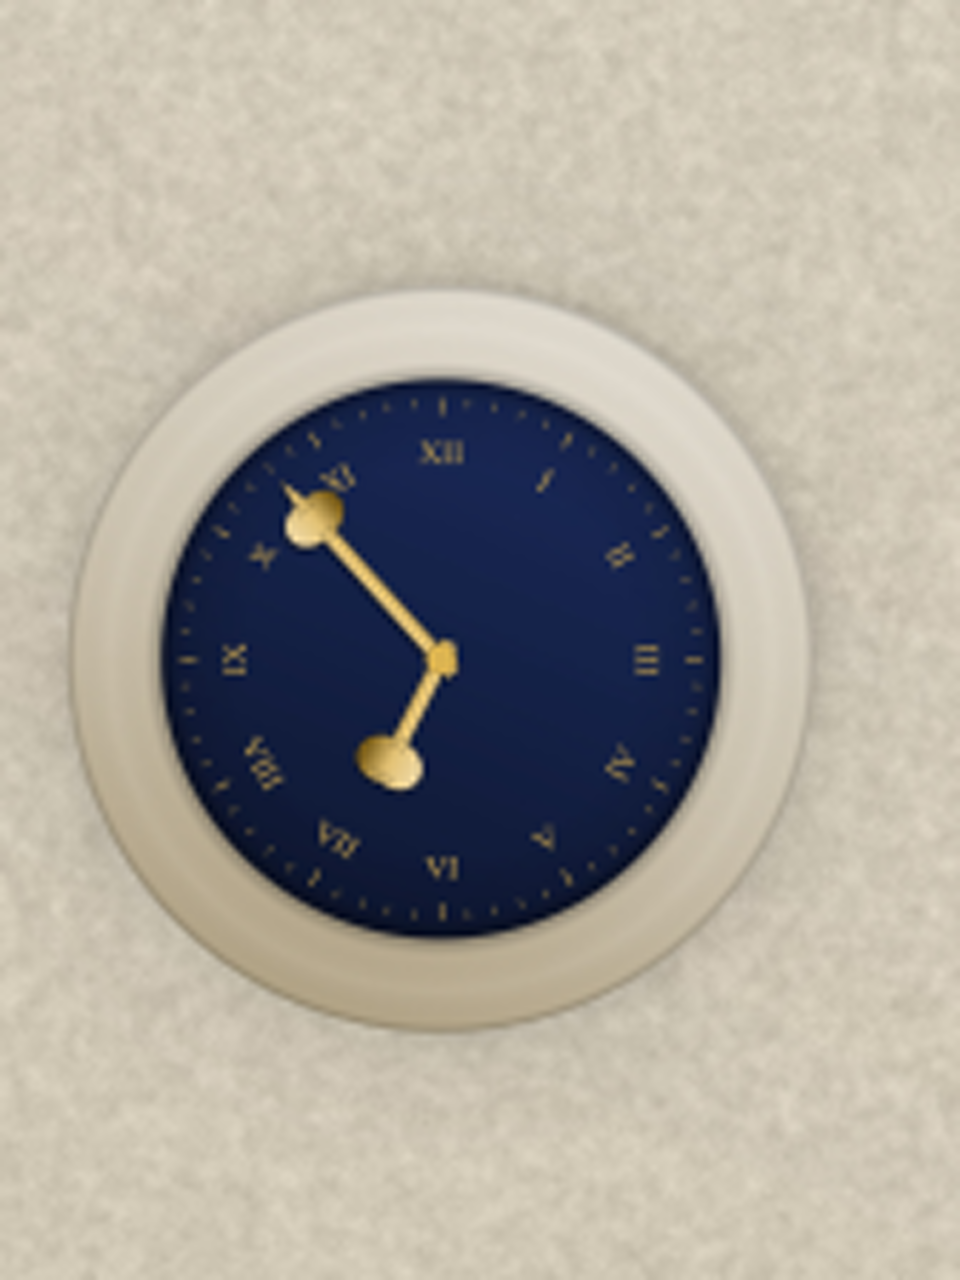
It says 6:53
